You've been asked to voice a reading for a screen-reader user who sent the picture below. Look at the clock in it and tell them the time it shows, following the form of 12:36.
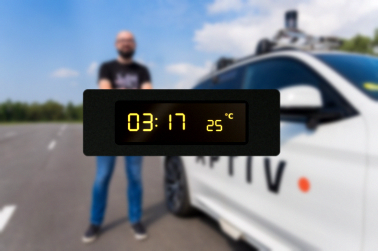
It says 3:17
